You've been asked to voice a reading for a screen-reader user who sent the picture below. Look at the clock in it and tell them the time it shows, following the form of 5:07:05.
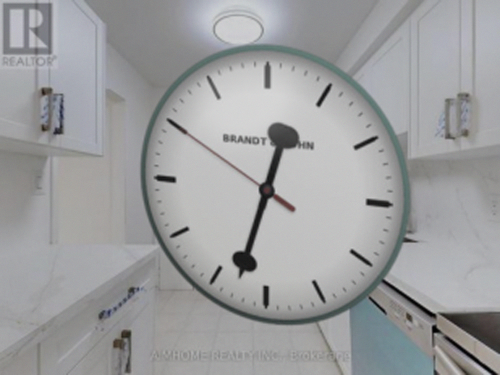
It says 12:32:50
